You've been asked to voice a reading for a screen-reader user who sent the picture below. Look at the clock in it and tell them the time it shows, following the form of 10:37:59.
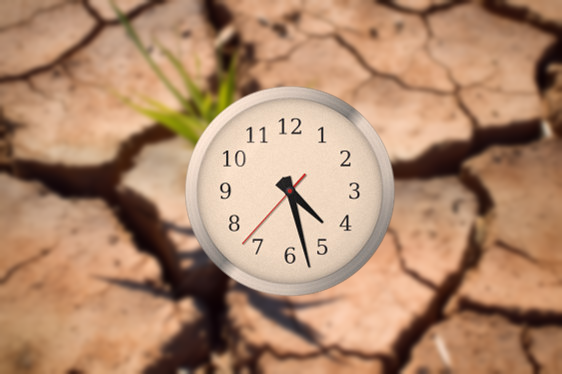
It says 4:27:37
